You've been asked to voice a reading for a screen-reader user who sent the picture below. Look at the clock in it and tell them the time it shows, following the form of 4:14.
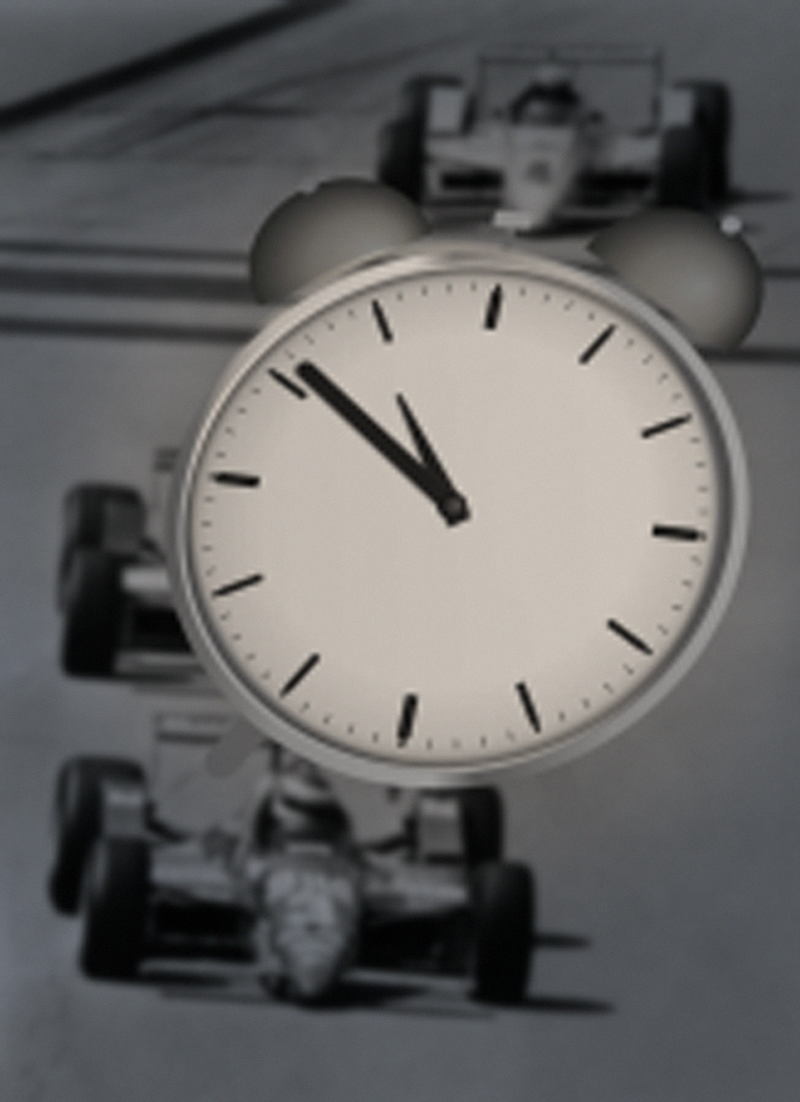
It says 10:51
